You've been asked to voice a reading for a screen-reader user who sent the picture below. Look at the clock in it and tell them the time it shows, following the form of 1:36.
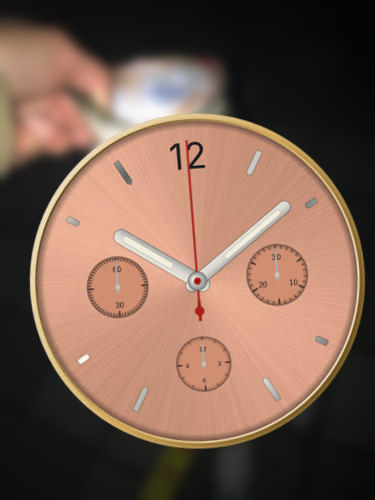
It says 10:09
